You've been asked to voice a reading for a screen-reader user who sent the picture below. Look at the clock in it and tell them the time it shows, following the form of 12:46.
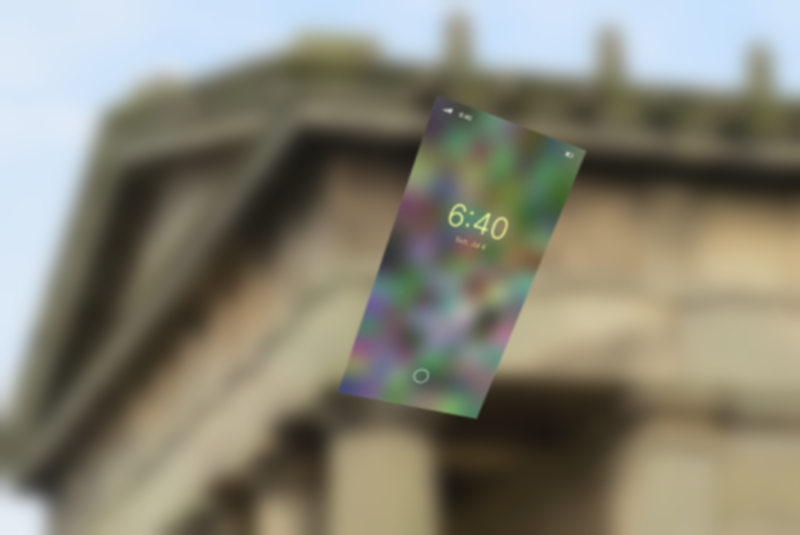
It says 6:40
